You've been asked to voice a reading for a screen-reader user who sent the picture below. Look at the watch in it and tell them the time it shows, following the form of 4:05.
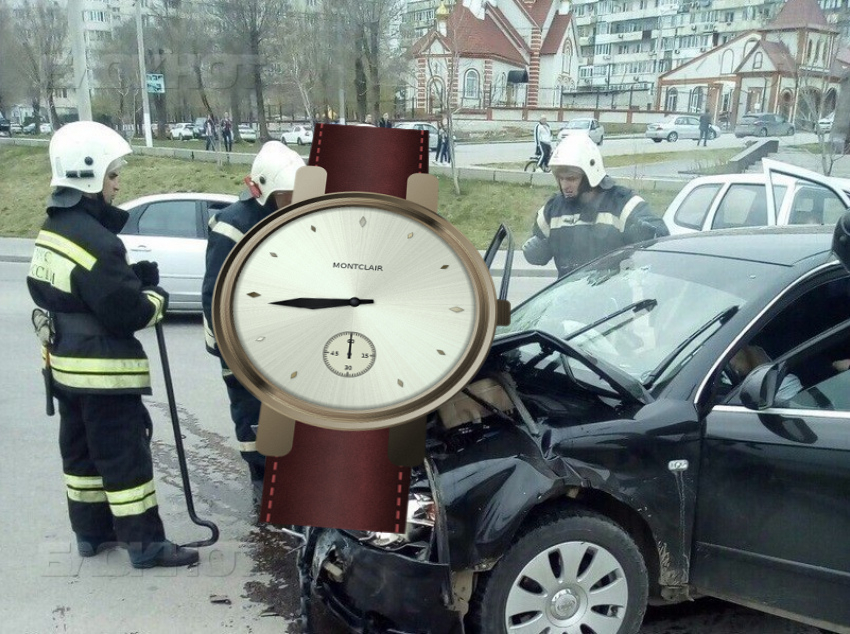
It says 8:44
